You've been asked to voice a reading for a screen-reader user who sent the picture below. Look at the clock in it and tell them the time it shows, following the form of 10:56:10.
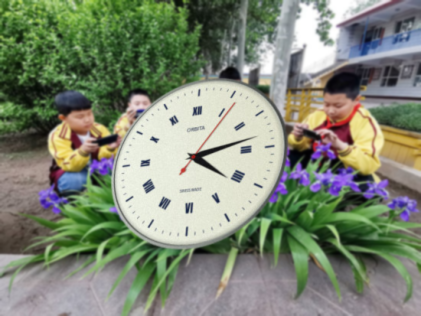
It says 4:13:06
